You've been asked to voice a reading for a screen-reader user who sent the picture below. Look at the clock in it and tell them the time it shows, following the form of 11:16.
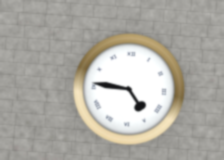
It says 4:46
